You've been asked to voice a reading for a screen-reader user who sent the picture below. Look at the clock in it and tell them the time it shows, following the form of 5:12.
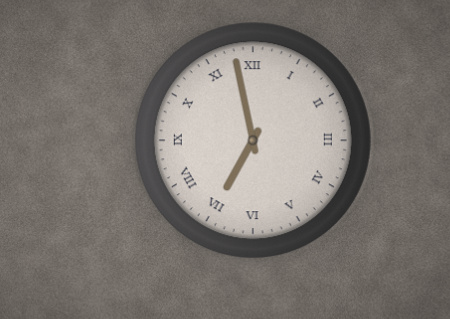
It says 6:58
